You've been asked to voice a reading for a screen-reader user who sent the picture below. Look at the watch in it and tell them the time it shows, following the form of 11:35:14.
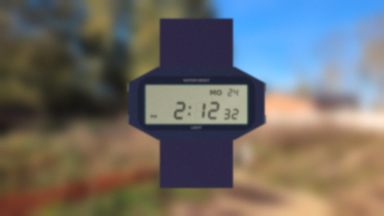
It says 2:12:32
